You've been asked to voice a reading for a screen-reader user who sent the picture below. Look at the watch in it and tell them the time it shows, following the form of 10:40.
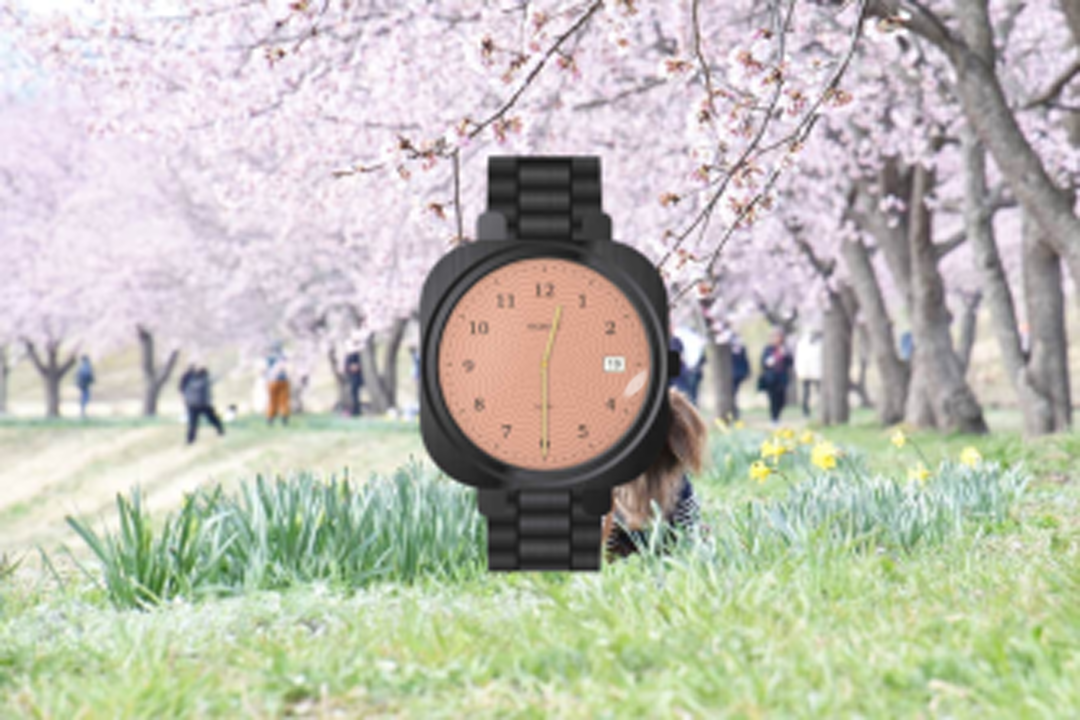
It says 12:30
